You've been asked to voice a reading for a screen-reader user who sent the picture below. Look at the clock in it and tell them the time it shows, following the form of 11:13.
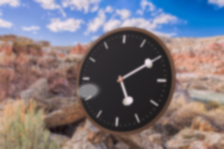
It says 5:10
